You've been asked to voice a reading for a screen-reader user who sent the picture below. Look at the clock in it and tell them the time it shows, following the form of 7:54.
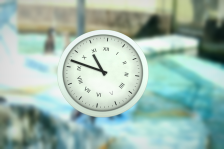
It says 10:47
